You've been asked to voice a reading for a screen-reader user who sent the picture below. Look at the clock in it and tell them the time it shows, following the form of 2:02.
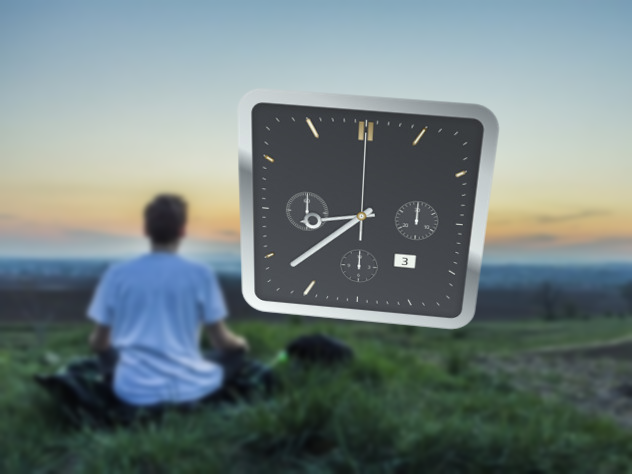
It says 8:38
